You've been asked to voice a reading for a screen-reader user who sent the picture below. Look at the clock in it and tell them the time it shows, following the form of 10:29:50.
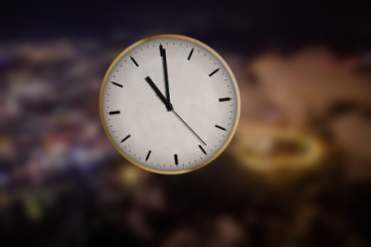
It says 11:00:24
